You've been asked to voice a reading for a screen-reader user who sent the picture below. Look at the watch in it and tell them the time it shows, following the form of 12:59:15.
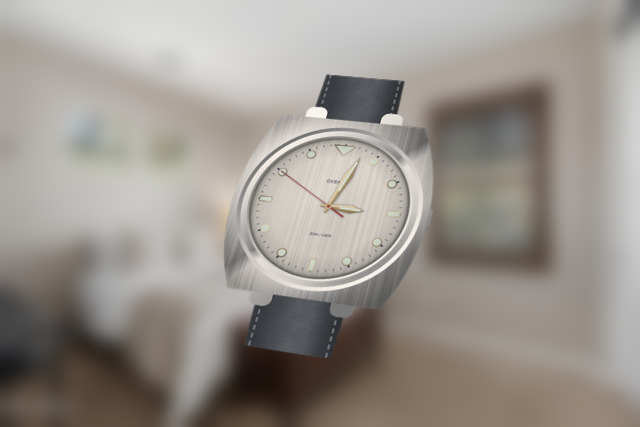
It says 3:02:50
